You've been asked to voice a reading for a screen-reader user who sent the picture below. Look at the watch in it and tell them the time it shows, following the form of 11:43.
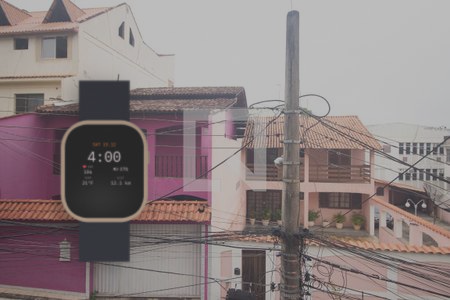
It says 4:00
